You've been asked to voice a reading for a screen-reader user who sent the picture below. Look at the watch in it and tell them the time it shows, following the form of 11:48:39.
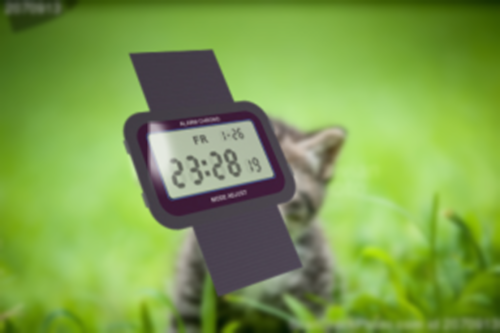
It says 23:28:19
